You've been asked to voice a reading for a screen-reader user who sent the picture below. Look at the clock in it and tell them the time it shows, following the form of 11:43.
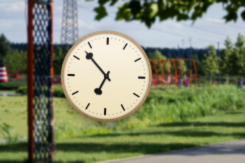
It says 6:53
